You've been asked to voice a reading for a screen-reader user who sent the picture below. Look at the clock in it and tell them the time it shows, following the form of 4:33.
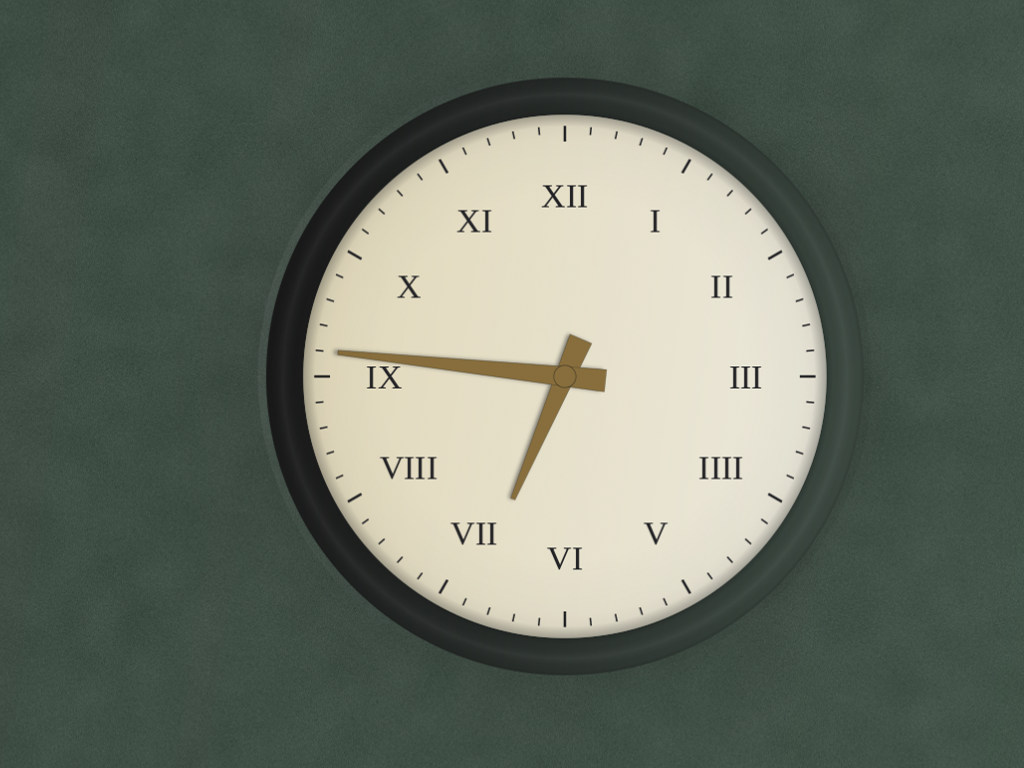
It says 6:46
